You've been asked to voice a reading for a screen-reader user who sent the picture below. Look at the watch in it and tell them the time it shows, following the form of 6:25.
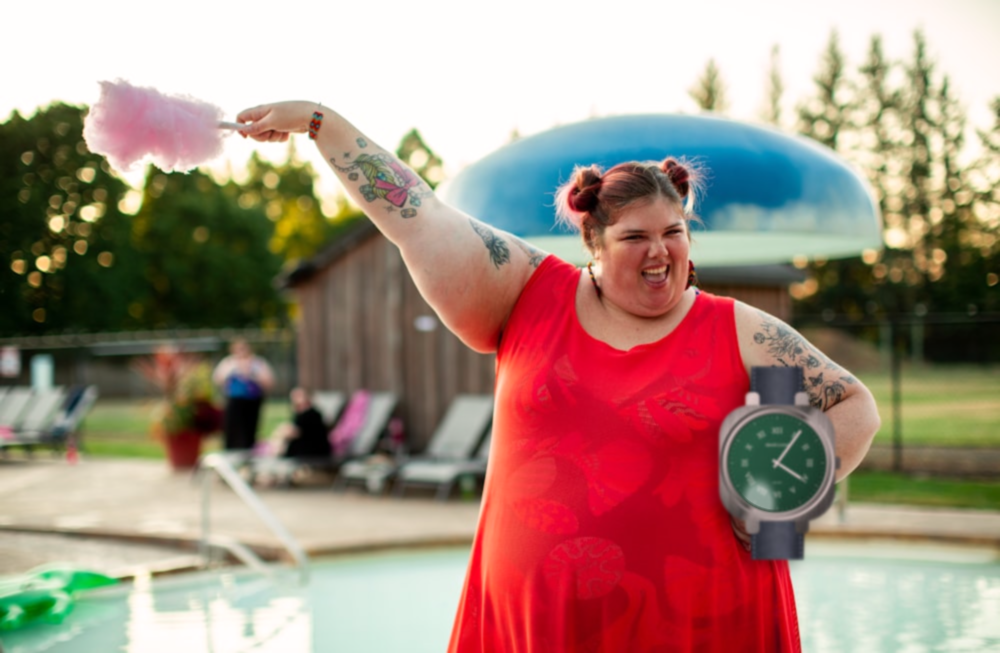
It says 4:06
